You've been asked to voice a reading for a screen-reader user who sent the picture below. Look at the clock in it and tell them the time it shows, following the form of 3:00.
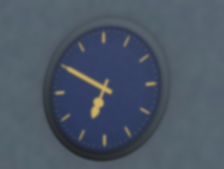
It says 6:50
